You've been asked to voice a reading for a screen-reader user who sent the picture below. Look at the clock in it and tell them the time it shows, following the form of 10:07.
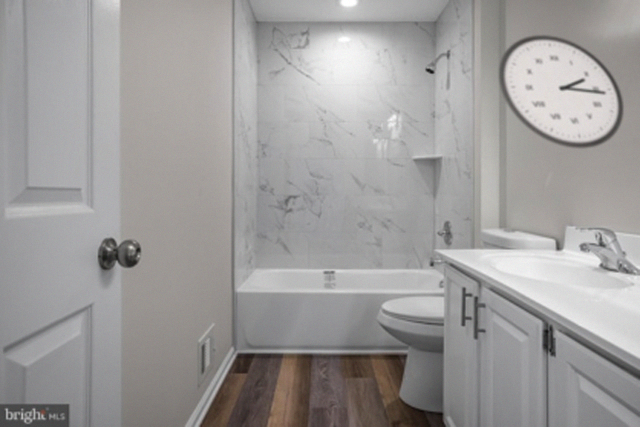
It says 2:16
